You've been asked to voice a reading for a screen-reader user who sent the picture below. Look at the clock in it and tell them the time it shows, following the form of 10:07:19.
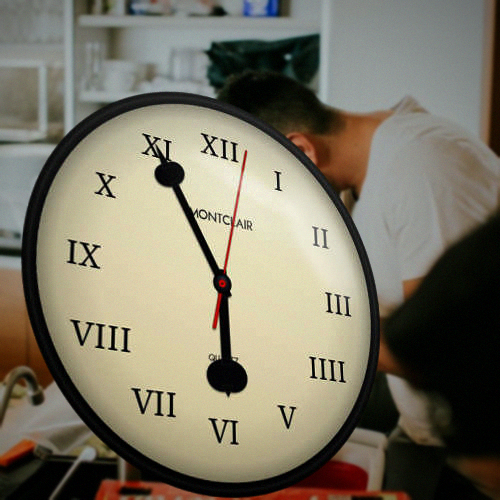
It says 5:55:02
